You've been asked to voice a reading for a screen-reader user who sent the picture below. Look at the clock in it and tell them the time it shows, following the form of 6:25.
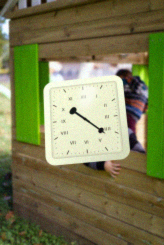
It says 10:22
